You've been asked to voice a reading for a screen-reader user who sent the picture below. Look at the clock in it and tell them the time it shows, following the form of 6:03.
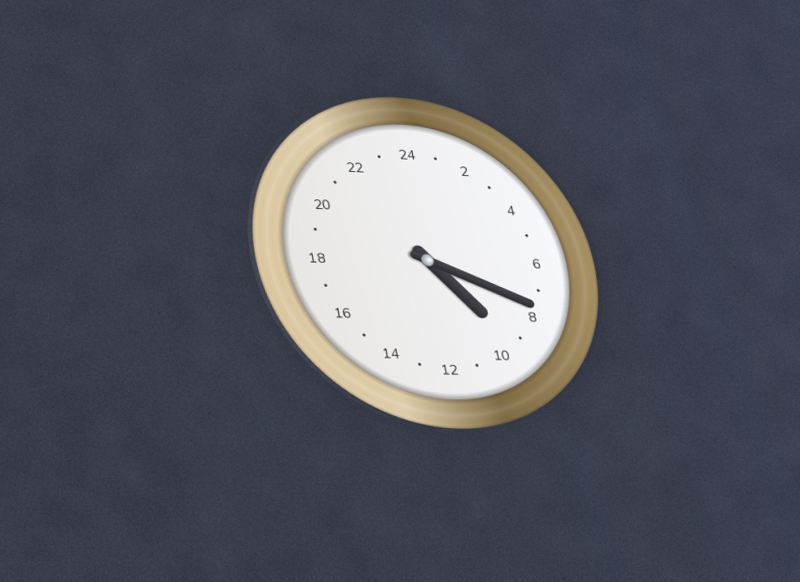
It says 9:19
